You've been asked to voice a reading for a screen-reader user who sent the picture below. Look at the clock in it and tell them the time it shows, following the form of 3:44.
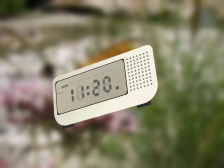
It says 11:20
